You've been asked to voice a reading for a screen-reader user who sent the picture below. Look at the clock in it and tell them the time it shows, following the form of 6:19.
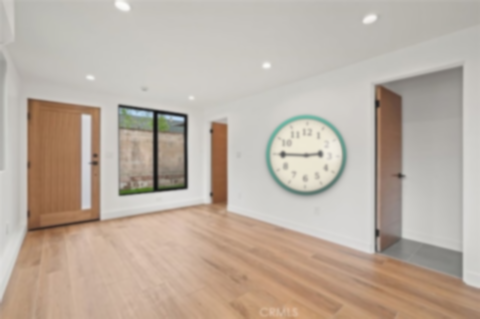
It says 2:45
